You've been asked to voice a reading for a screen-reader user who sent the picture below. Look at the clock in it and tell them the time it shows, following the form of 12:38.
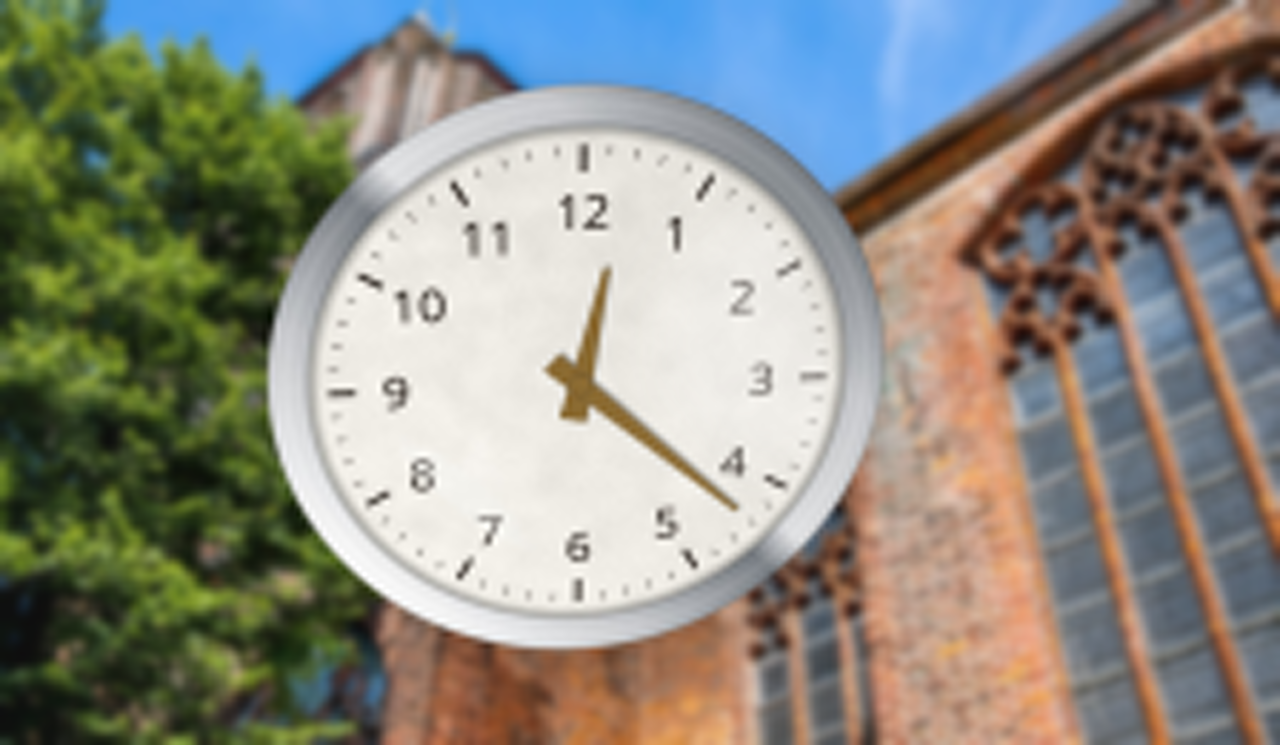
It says 12:22
